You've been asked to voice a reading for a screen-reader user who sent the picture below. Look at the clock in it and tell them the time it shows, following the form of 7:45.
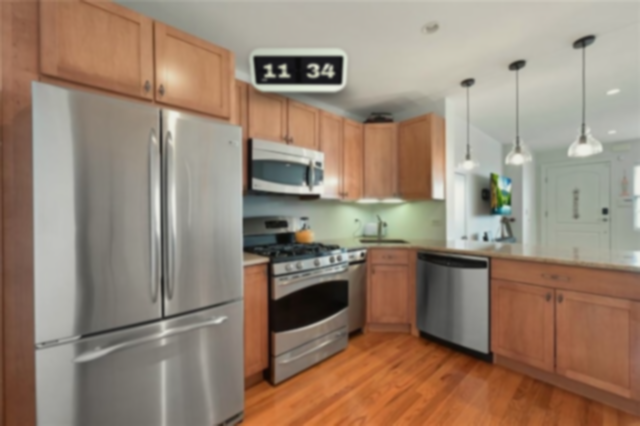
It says 11:34
